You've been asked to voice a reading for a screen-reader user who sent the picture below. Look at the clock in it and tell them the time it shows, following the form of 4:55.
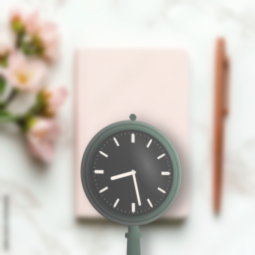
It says 8:28
